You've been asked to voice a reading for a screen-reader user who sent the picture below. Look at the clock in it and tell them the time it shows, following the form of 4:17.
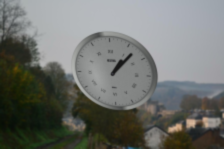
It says 1:07
